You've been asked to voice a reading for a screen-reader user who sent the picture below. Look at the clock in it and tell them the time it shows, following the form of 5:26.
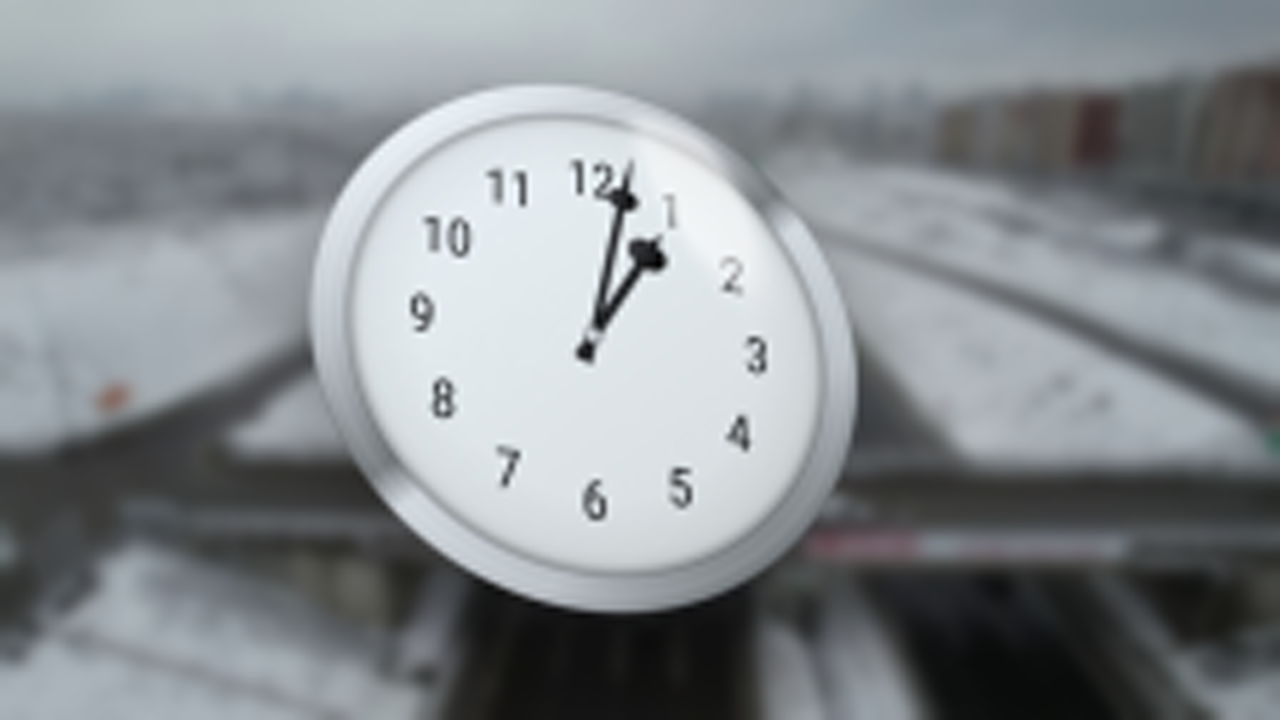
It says 1:02
